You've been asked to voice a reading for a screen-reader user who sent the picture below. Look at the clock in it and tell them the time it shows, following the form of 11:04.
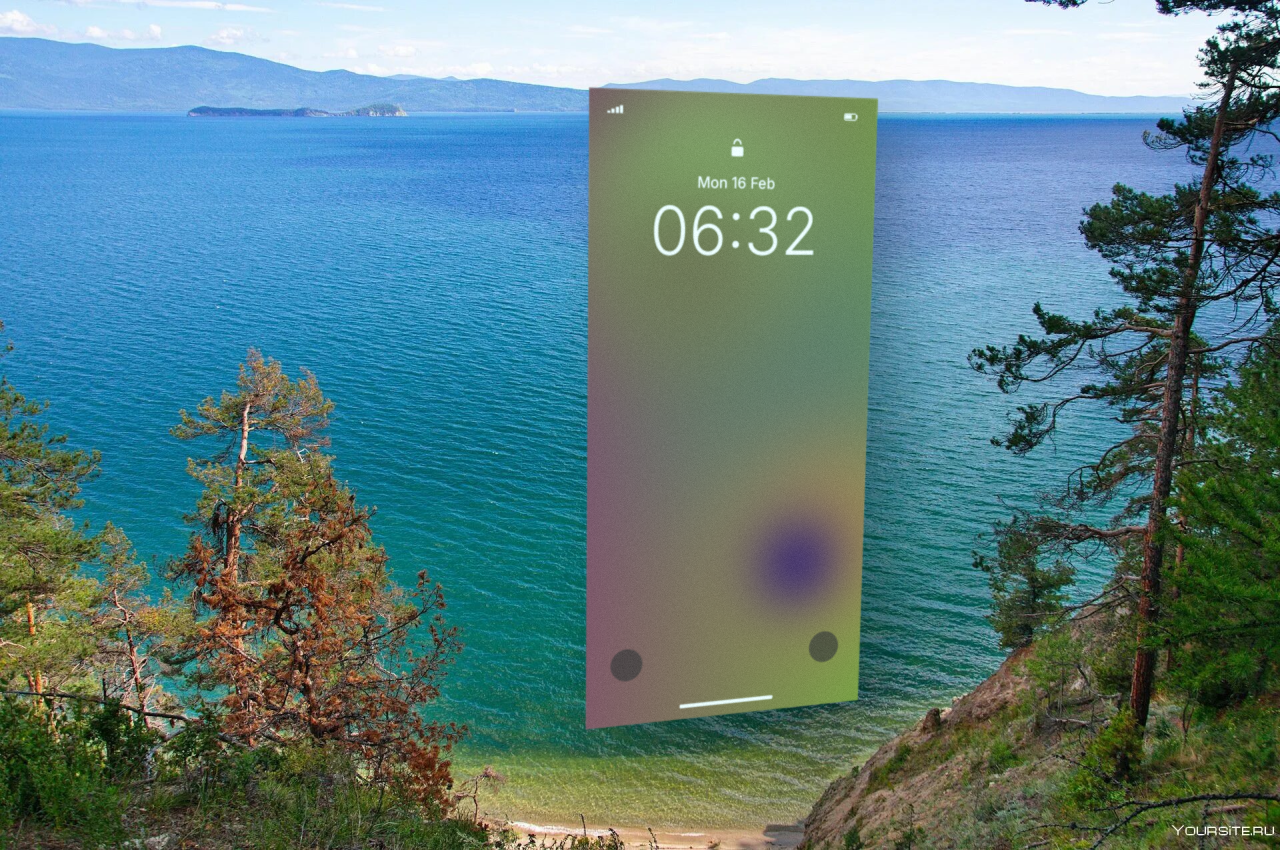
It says 6:32
